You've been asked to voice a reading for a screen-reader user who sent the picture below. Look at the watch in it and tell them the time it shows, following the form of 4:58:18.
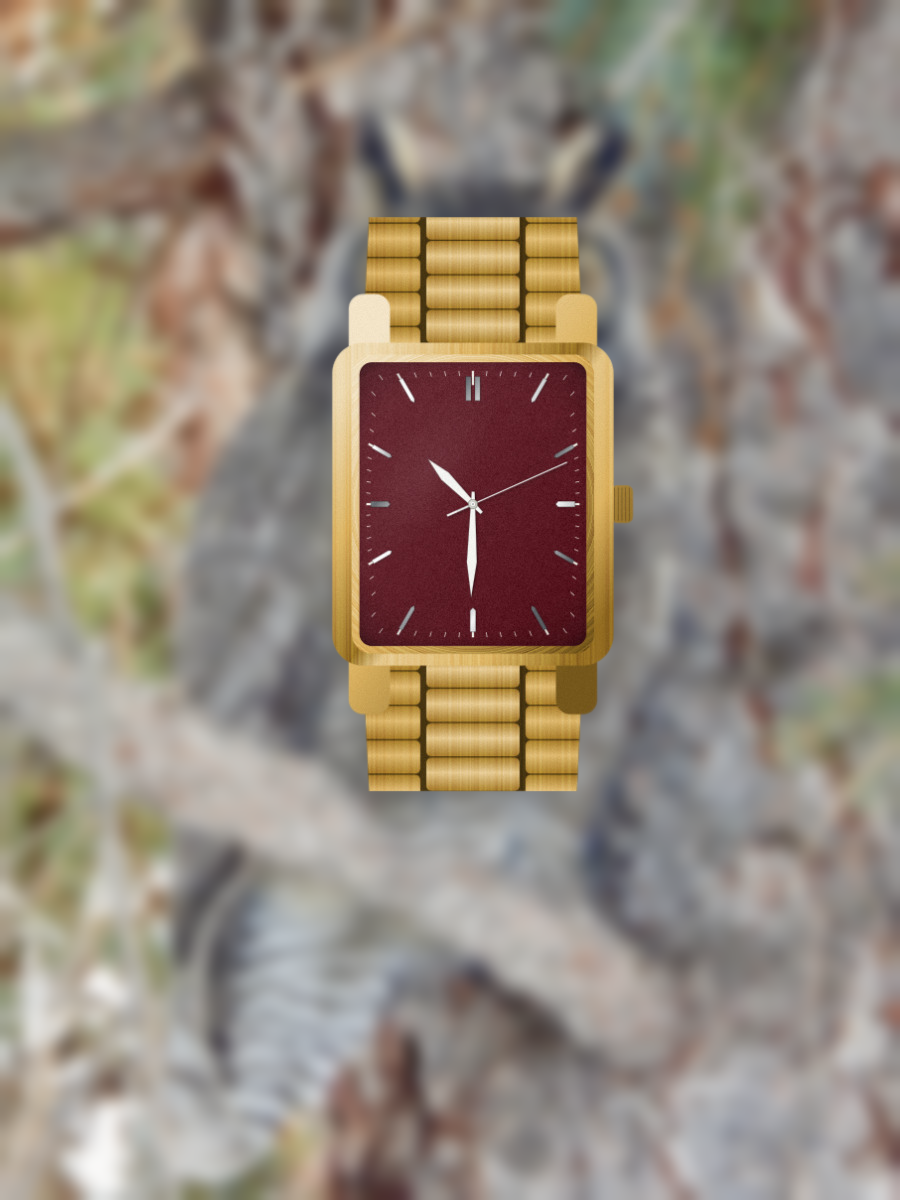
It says 10:30:11
